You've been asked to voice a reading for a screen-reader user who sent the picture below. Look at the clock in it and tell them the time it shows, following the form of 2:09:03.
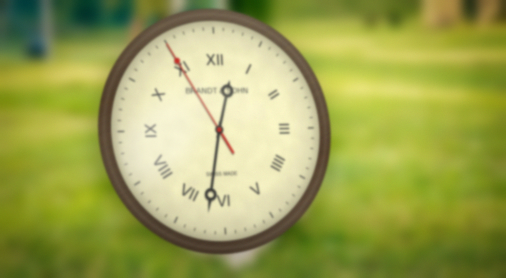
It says 12:31:55
